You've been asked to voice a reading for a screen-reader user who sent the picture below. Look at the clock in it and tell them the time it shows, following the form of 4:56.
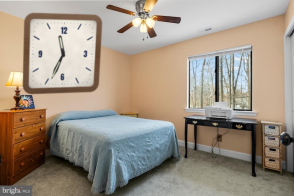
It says 11:34
